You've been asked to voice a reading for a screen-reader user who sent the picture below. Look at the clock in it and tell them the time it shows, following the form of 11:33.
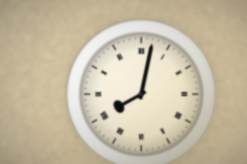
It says 8:02
